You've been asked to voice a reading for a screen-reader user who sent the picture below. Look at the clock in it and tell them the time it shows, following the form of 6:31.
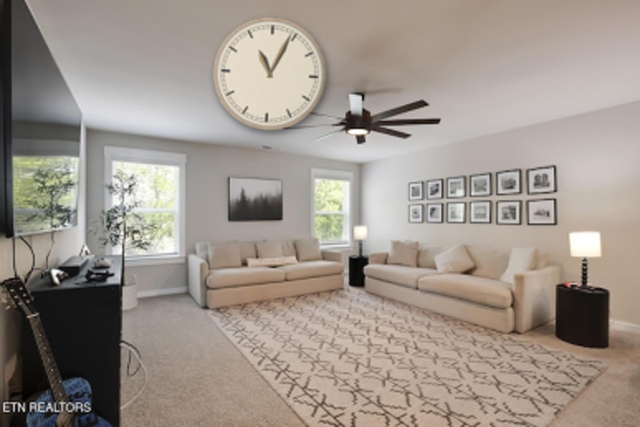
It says 11:04
